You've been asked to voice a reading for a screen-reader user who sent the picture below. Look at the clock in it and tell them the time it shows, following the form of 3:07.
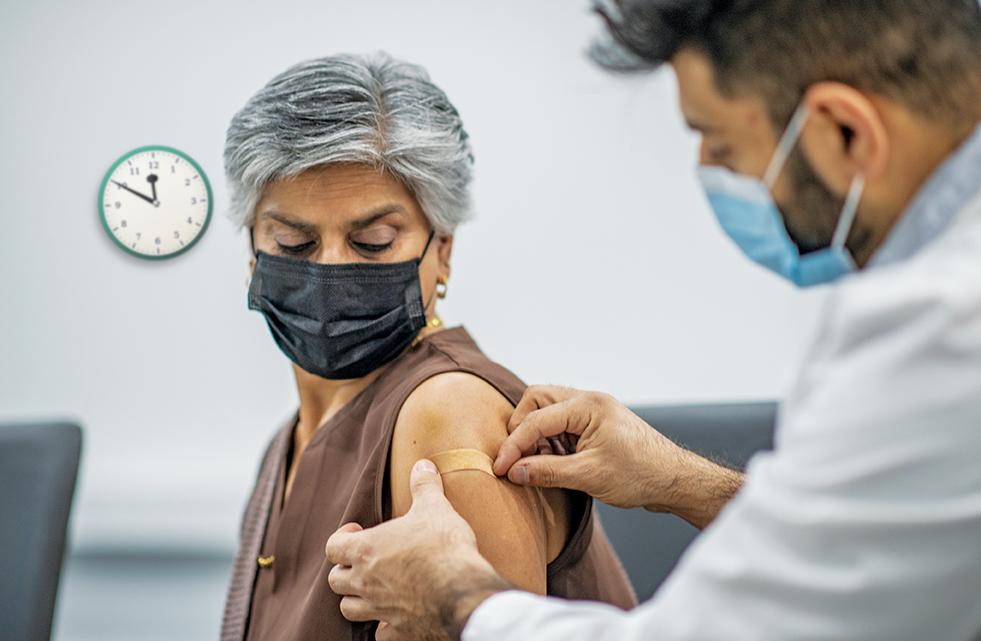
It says 11:50
